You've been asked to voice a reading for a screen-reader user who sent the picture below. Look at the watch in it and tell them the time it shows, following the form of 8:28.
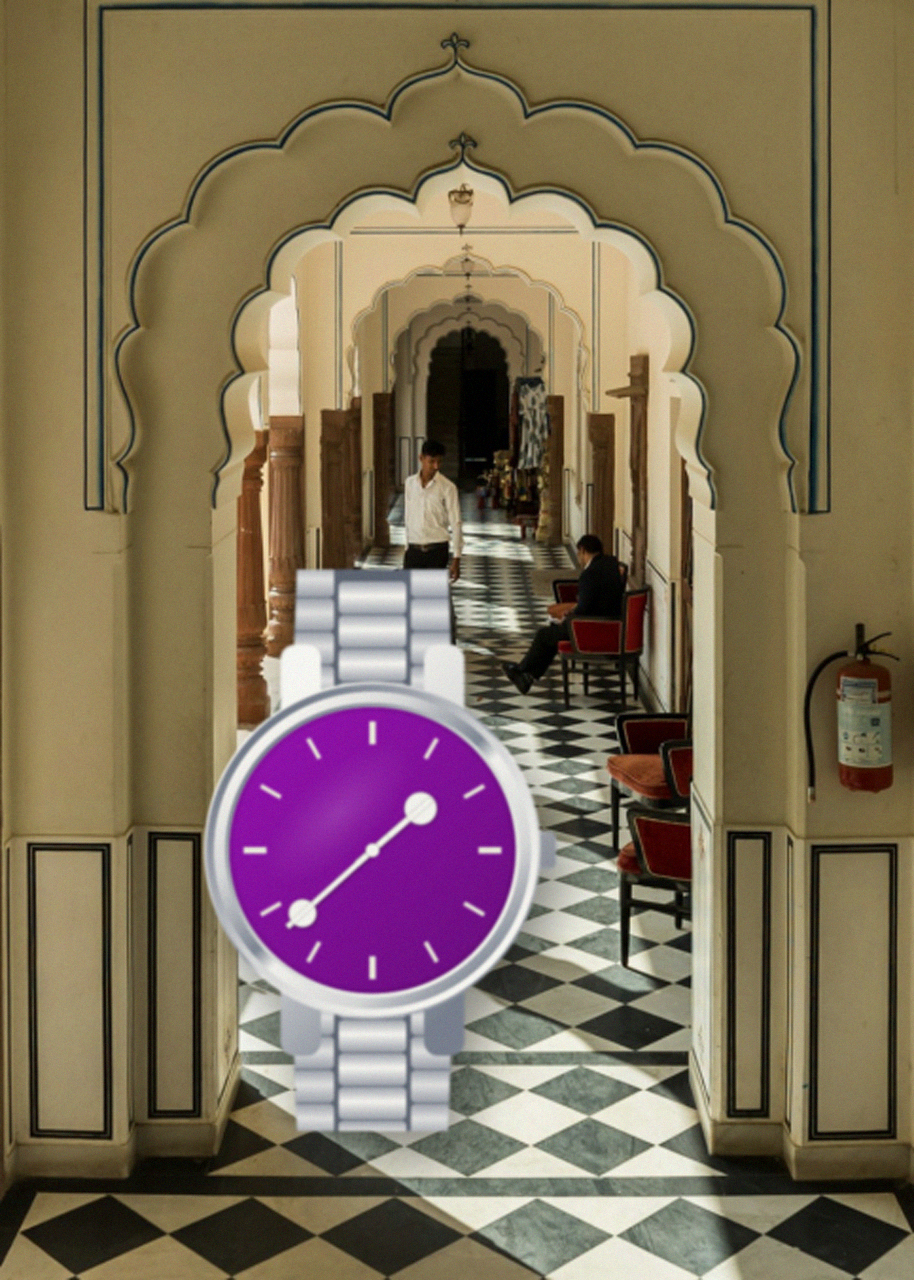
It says 1:38
